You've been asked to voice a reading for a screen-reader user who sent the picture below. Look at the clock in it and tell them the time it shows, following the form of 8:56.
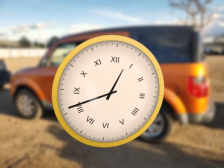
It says 12:41
